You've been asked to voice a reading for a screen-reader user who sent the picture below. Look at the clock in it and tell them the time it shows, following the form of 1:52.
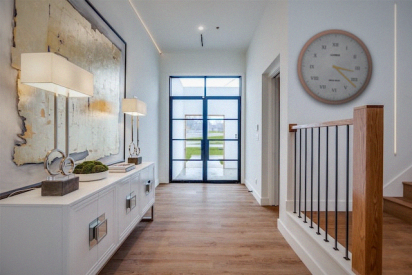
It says 3:22
